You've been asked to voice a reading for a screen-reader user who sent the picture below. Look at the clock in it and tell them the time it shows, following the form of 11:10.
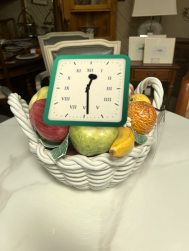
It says 12:29
